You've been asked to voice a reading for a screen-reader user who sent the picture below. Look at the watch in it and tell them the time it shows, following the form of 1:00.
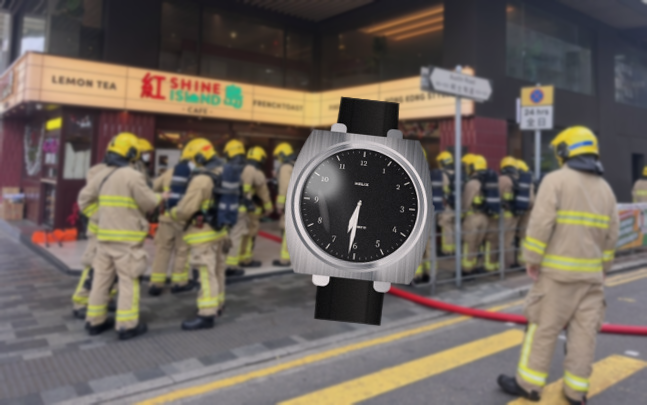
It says 6:31
